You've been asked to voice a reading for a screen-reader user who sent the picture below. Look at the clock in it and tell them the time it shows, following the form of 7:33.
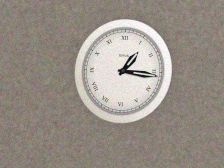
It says 1:16
